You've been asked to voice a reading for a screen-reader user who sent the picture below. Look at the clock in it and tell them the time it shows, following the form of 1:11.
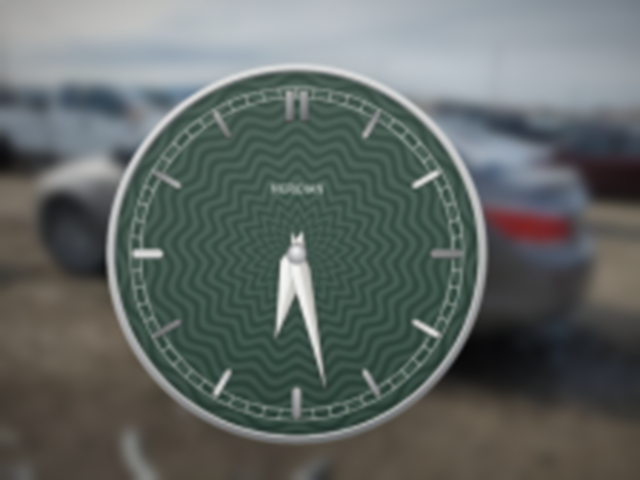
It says 6:28
